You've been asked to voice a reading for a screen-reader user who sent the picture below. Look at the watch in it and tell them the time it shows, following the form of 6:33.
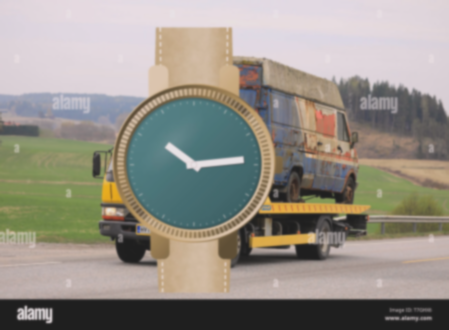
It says 10:14
